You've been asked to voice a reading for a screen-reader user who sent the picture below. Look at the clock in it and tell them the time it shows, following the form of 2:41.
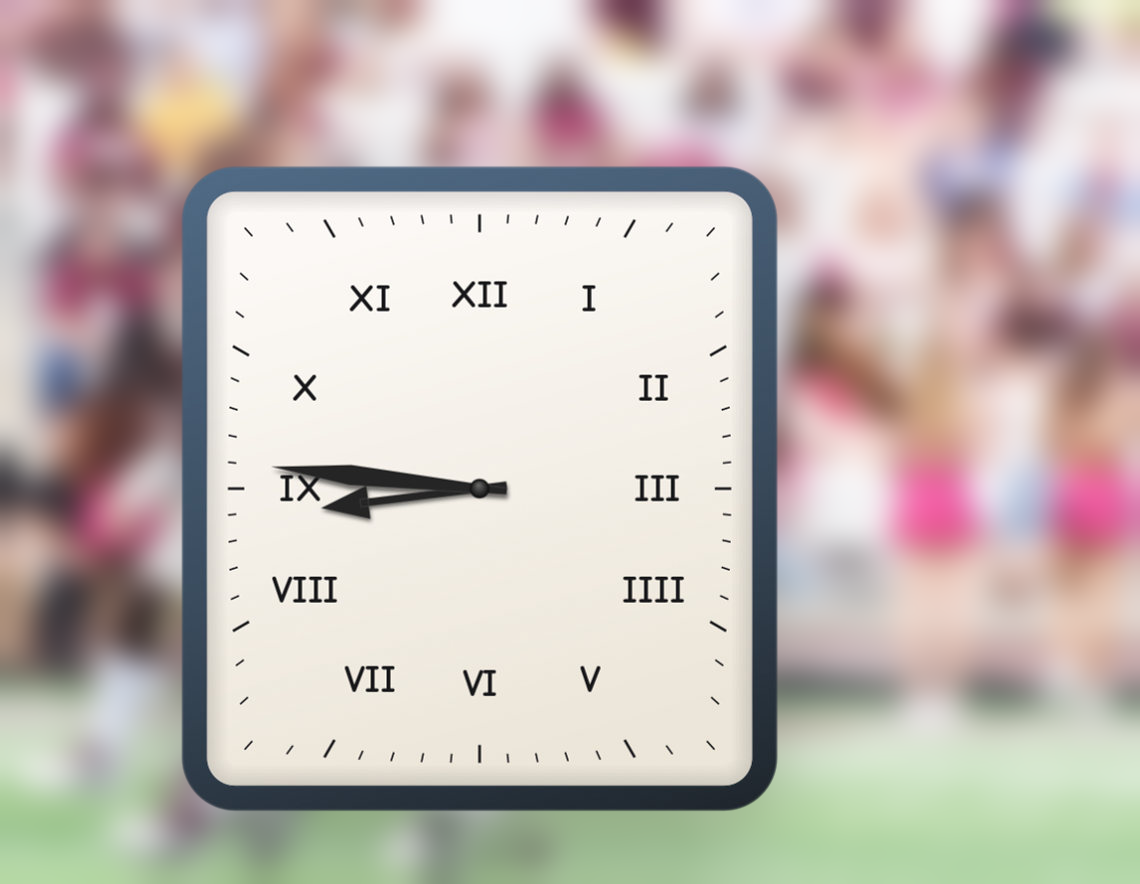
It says 8:46
